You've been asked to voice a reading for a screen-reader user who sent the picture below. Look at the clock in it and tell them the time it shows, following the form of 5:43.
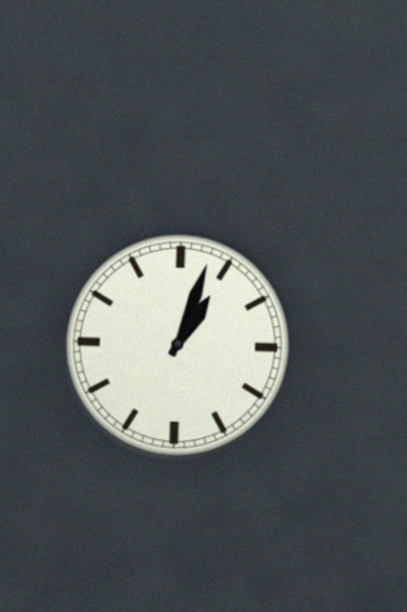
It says 1:03
